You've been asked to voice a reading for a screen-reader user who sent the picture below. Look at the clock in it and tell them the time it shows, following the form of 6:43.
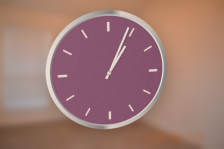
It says 1:04
